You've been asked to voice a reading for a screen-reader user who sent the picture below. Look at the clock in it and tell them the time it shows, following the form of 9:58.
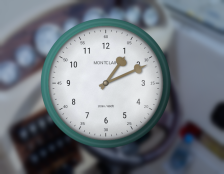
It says 1:11
